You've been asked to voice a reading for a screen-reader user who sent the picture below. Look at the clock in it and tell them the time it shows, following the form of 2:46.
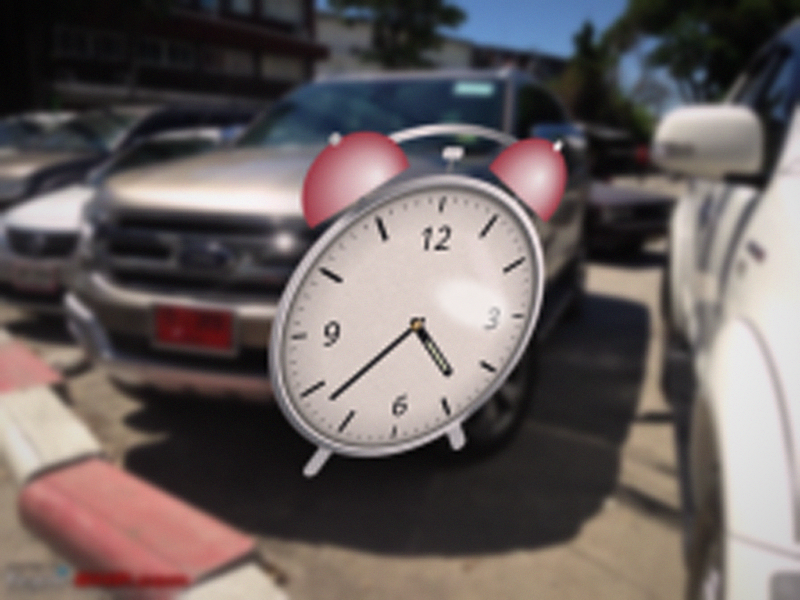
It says 4:38
